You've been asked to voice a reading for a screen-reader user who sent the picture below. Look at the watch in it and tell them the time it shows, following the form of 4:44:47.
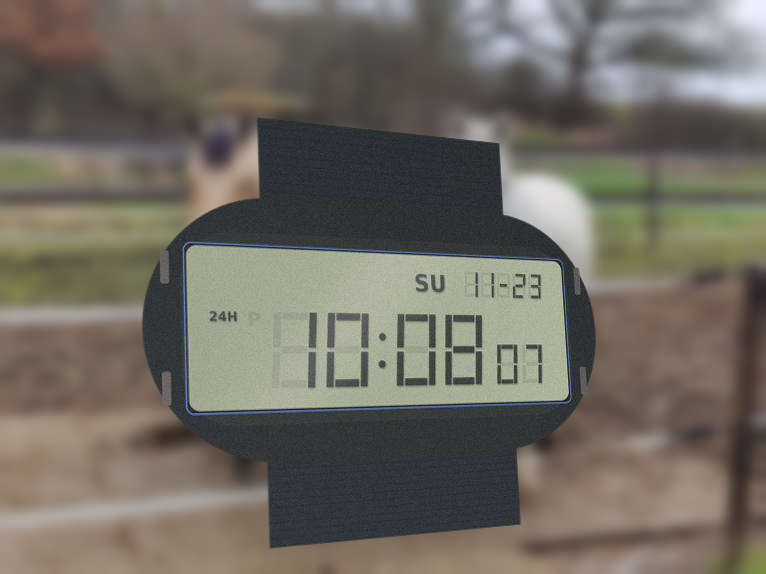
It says 10:08:07
